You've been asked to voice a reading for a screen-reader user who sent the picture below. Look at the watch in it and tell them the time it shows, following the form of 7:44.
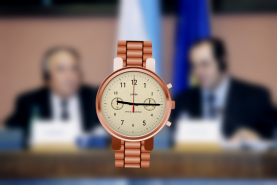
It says 9:15
